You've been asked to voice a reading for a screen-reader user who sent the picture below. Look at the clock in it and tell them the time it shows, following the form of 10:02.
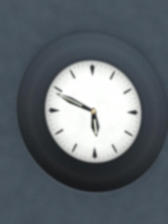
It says 5:49
